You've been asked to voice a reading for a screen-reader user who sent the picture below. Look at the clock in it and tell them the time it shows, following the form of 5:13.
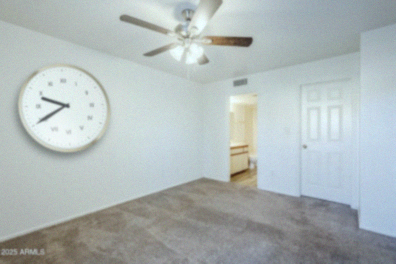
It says 9:40
